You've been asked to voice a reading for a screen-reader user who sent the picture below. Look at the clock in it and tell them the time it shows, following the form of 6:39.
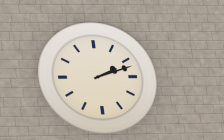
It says 2:12
